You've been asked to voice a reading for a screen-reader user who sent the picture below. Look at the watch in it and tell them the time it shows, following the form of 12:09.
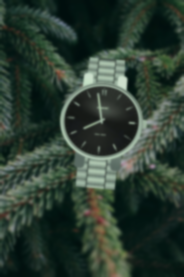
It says 7:58
